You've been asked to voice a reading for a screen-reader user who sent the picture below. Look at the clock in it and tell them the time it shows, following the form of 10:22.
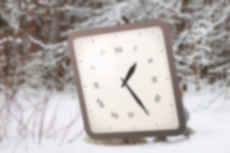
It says 1:25
